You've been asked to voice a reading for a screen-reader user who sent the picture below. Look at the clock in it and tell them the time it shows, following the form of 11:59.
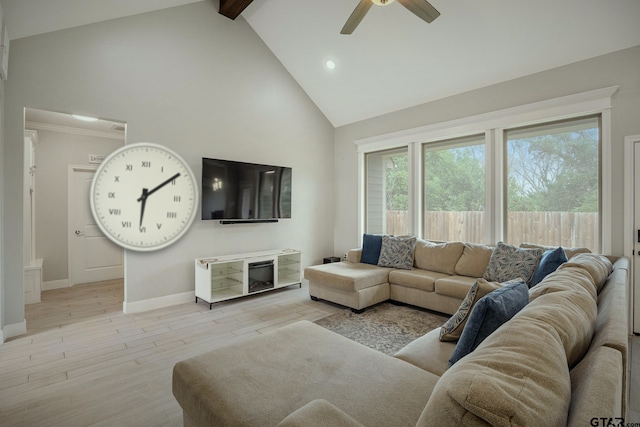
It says 6:09
